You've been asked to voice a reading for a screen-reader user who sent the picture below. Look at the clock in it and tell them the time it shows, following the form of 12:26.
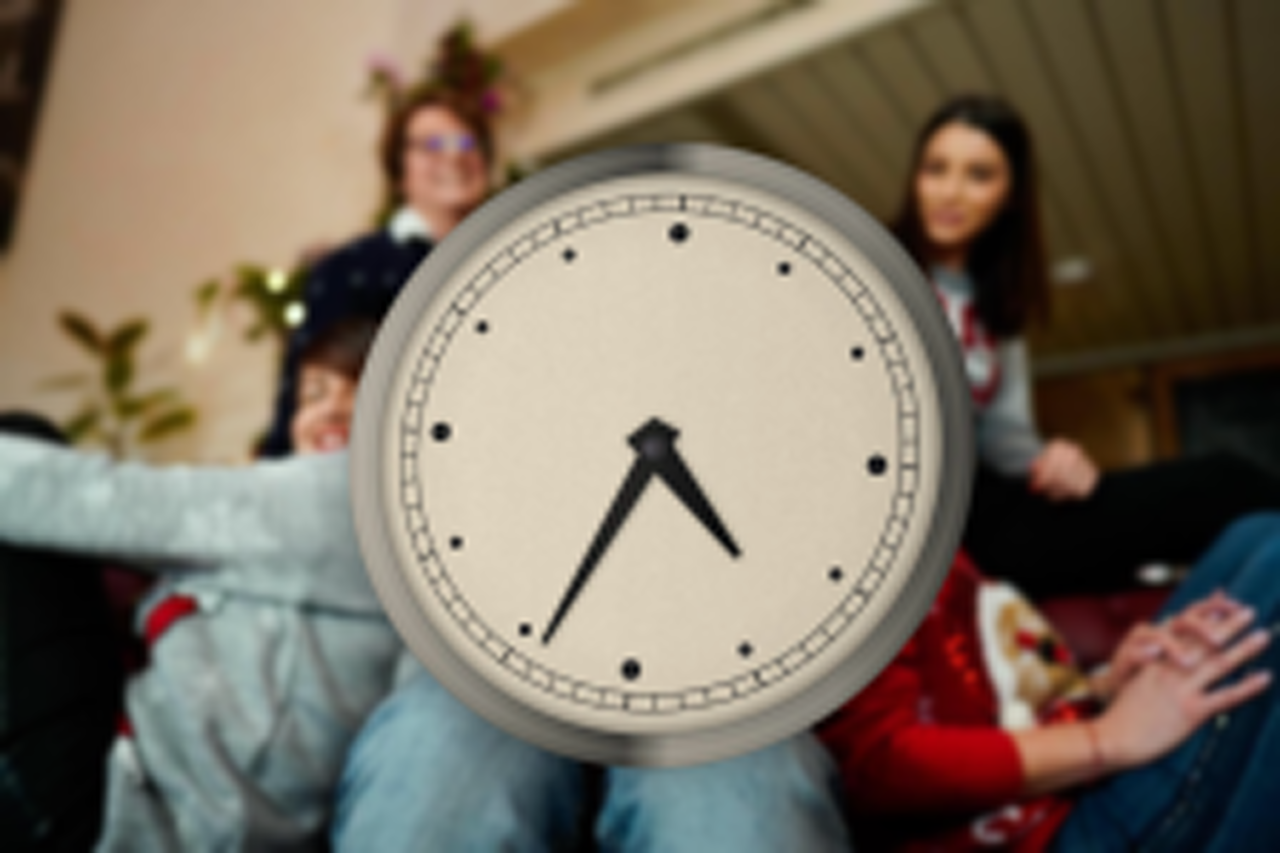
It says 4:34
